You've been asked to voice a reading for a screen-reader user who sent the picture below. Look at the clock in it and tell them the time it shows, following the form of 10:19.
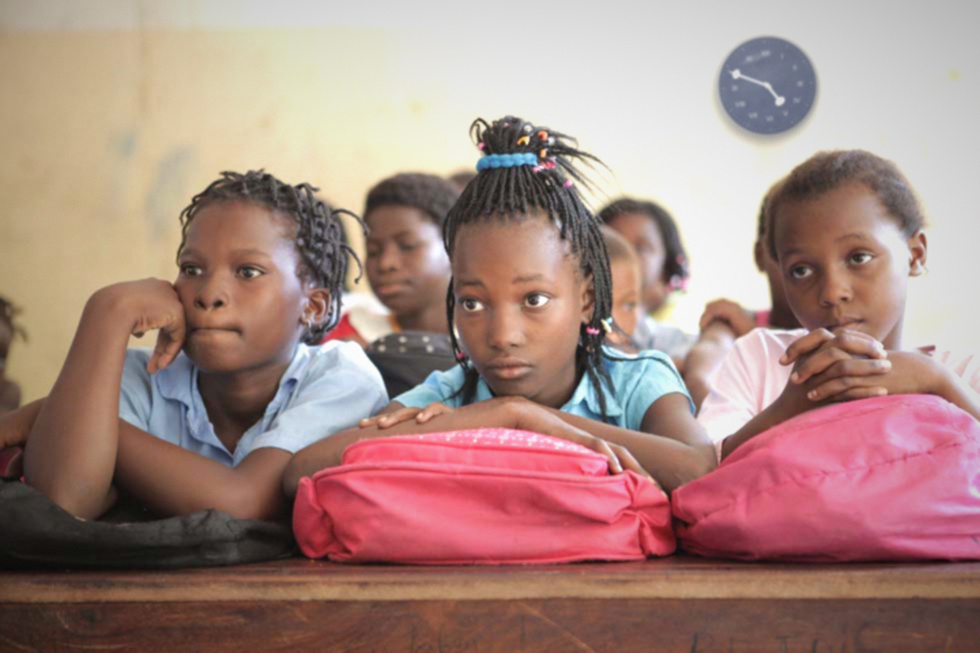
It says 4:49
